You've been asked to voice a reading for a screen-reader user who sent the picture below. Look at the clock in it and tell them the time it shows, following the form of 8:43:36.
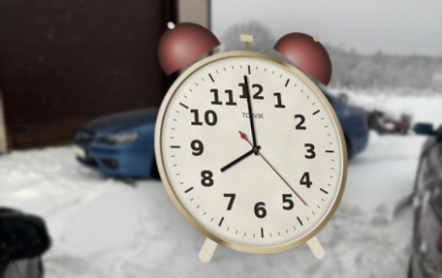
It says 7:59:23
